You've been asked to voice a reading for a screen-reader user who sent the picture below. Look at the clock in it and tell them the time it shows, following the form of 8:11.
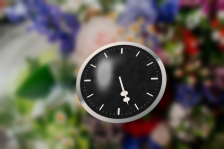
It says 5:27
